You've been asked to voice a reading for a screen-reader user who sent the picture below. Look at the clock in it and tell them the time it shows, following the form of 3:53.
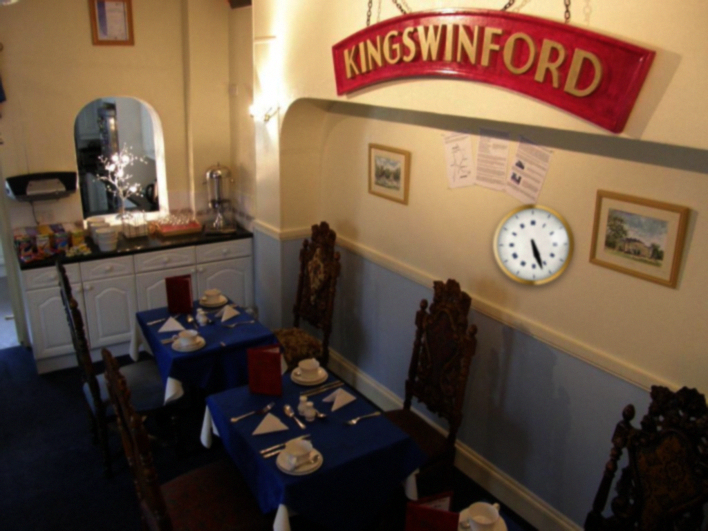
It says 5:27
